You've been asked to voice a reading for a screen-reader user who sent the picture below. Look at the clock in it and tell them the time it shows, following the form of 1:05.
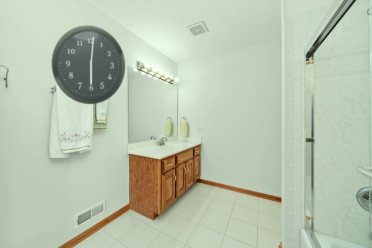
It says 6:01
